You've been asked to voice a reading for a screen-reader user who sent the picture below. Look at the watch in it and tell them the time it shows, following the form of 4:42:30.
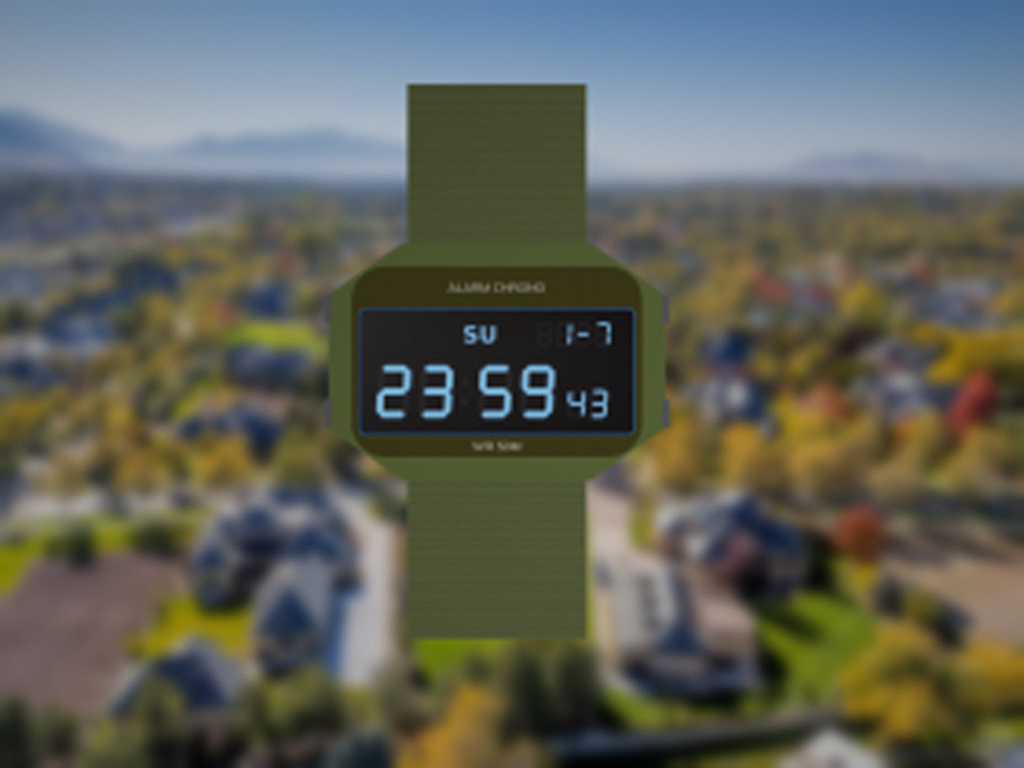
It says 23:59:43
